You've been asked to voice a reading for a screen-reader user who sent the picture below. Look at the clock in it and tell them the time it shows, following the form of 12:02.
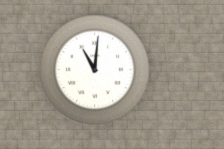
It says 11:01
